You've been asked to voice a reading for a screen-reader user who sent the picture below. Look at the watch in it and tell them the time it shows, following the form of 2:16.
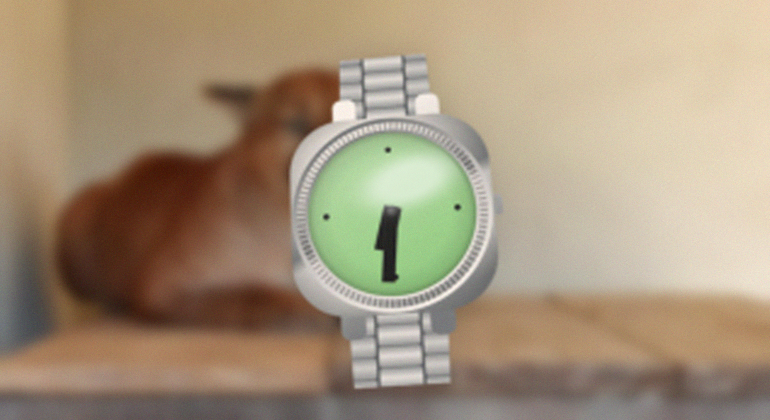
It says 6:31
